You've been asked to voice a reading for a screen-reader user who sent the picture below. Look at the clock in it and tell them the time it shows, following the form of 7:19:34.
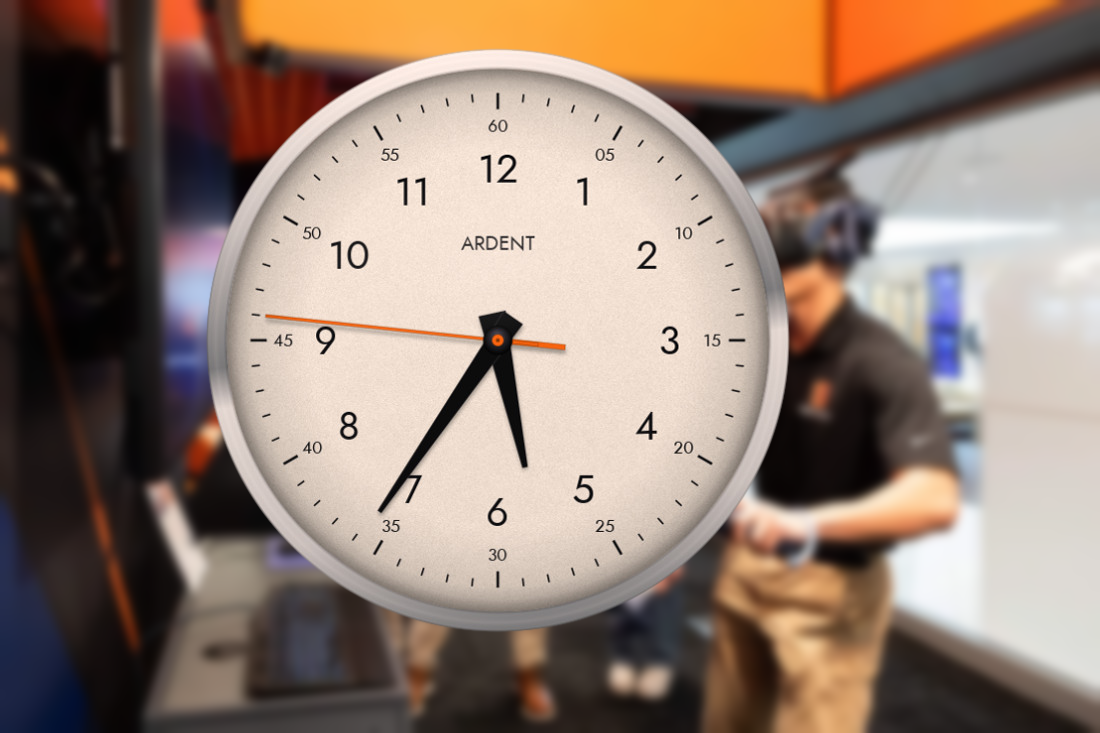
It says 5:35:46
